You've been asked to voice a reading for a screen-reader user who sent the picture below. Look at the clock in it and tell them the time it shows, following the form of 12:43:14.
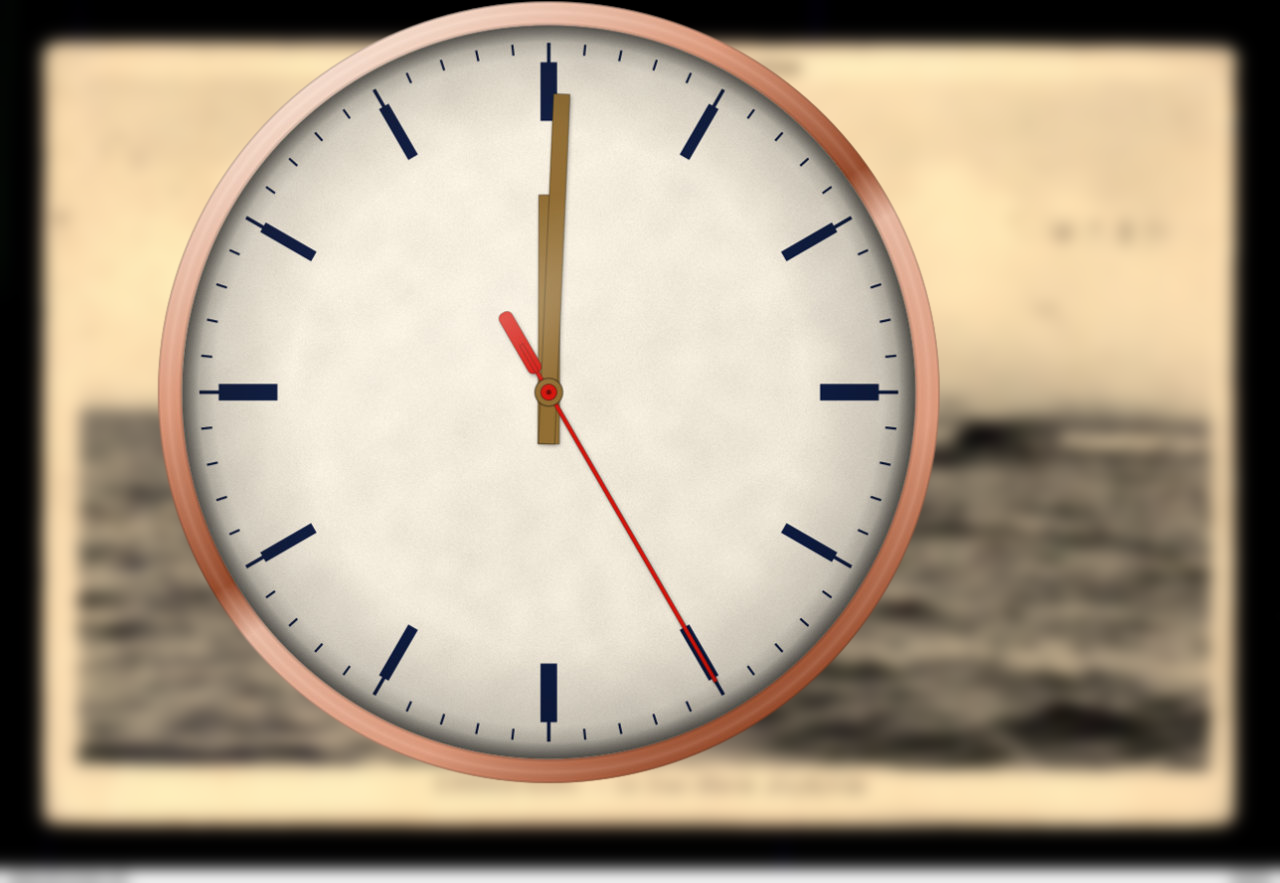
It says 12:00:25
